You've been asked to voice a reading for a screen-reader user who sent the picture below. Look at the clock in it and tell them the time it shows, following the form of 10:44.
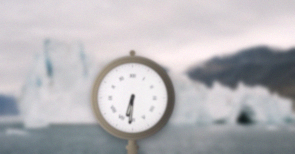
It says 6:31
